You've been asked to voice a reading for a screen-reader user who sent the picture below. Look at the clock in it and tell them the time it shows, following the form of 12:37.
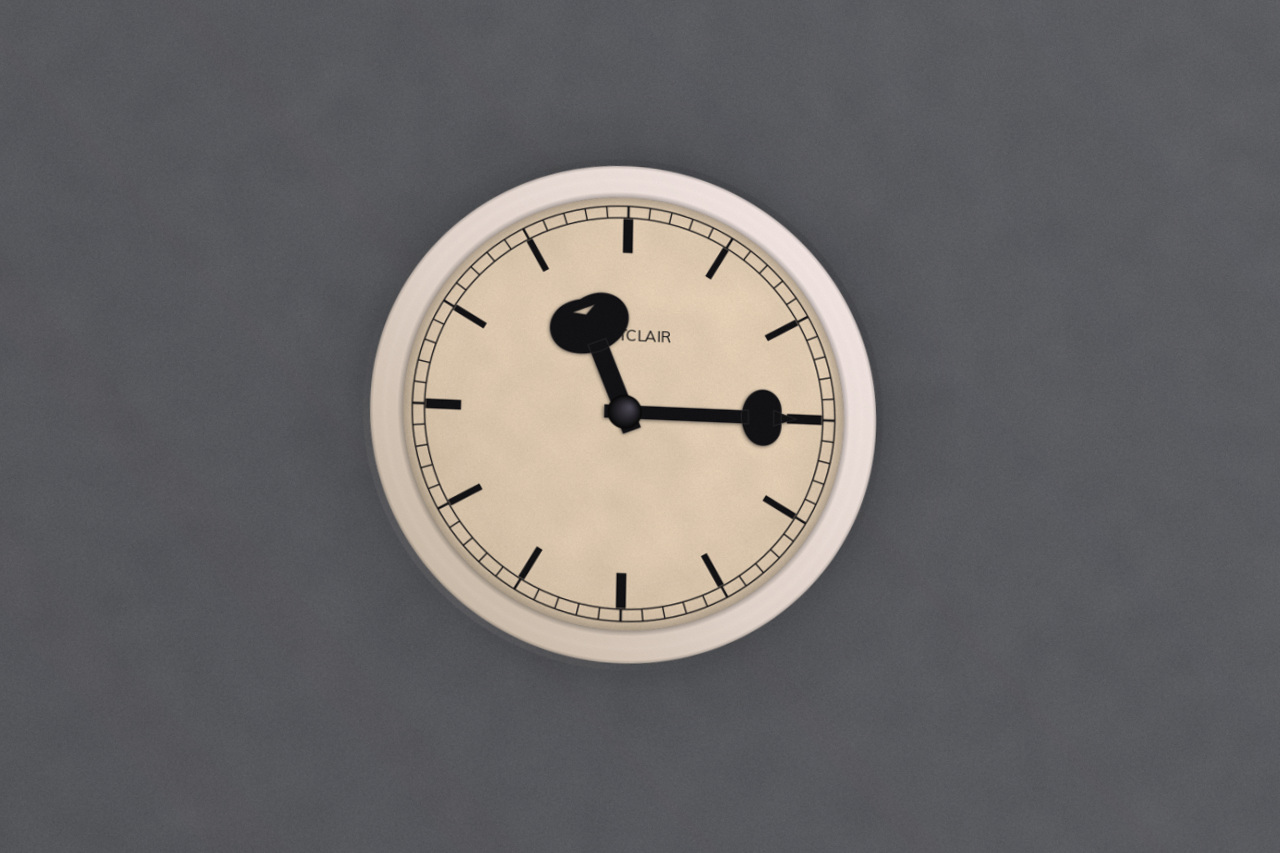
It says 11:15
